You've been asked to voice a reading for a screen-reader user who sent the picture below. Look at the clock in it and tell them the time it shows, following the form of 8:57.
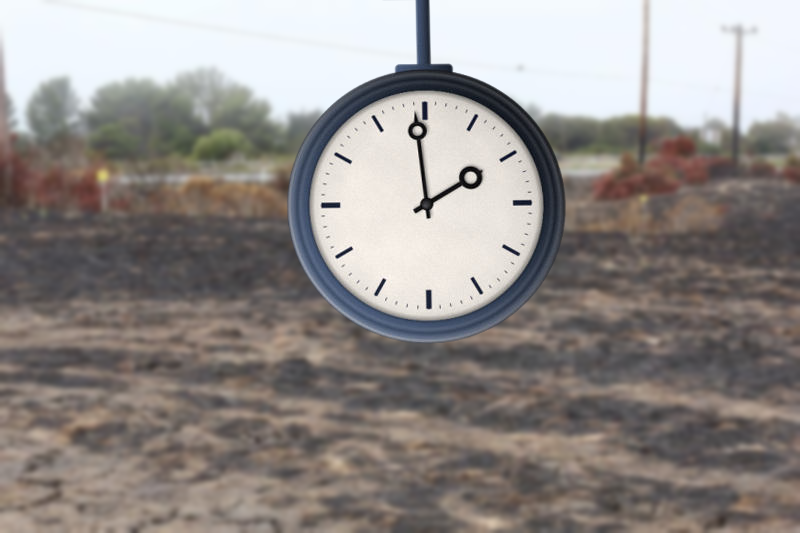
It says 1:59
